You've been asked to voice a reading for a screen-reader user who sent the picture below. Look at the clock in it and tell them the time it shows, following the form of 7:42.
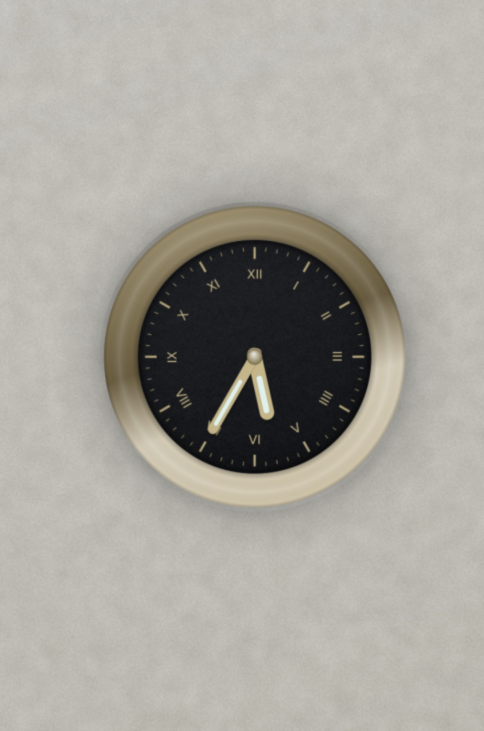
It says 5:35
